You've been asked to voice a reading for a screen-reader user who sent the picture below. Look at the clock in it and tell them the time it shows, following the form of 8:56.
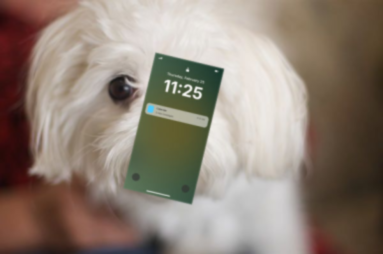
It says 11:25
